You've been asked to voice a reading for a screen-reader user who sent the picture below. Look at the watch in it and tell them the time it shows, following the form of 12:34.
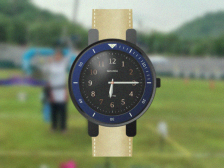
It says 6:15
